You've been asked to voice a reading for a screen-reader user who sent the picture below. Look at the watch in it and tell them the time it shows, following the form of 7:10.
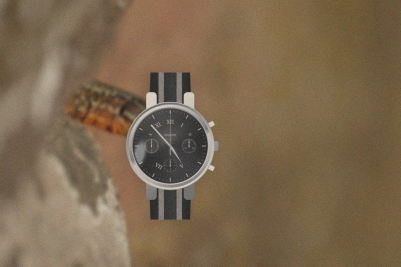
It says 4:53
